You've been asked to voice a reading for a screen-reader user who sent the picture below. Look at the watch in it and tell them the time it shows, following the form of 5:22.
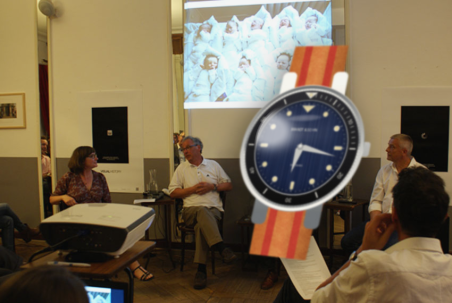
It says 6:17
